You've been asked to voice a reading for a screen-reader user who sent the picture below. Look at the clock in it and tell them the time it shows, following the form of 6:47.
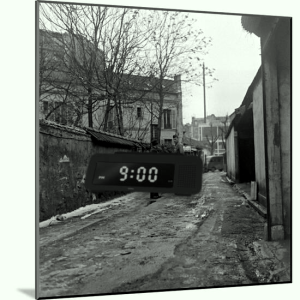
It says 9:00
